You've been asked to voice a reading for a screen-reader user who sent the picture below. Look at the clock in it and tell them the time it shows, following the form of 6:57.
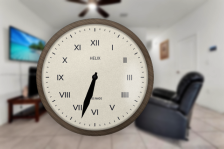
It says 6:33
